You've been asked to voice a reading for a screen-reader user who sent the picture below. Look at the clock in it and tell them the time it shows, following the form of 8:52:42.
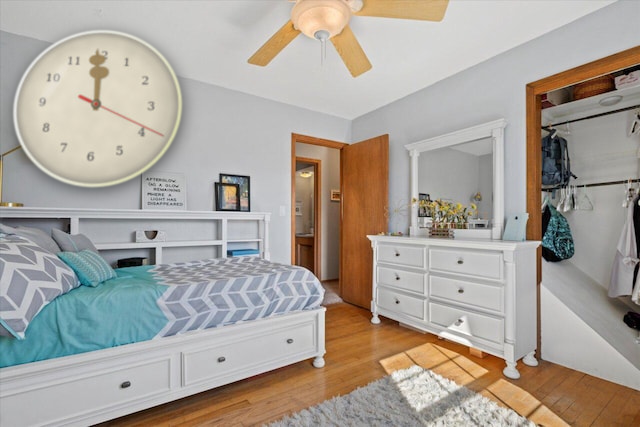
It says 11:59:19
